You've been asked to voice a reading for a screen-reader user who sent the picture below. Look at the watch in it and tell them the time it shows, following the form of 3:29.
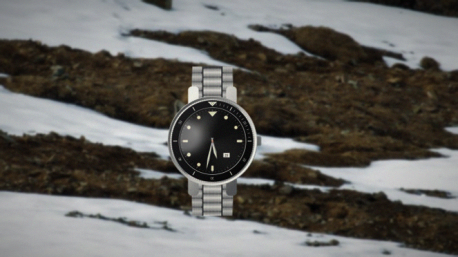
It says 5:32
